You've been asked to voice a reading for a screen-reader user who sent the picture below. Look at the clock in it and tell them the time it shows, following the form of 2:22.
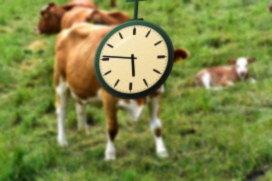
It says 5:46
